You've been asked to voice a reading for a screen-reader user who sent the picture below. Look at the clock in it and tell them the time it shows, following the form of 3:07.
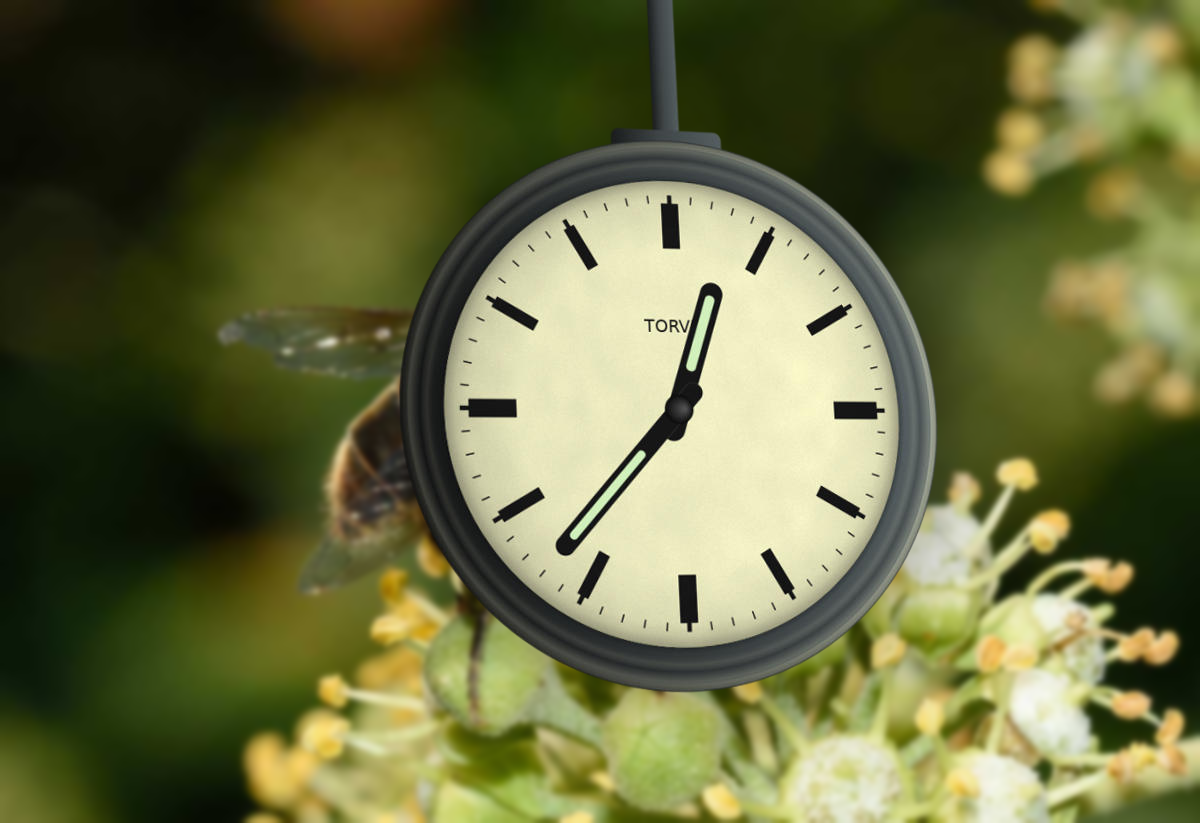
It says 12:37
